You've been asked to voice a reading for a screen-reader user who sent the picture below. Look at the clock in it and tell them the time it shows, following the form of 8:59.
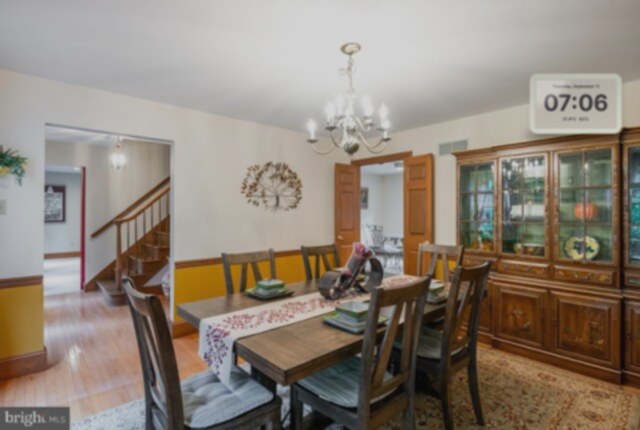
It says 7:06
